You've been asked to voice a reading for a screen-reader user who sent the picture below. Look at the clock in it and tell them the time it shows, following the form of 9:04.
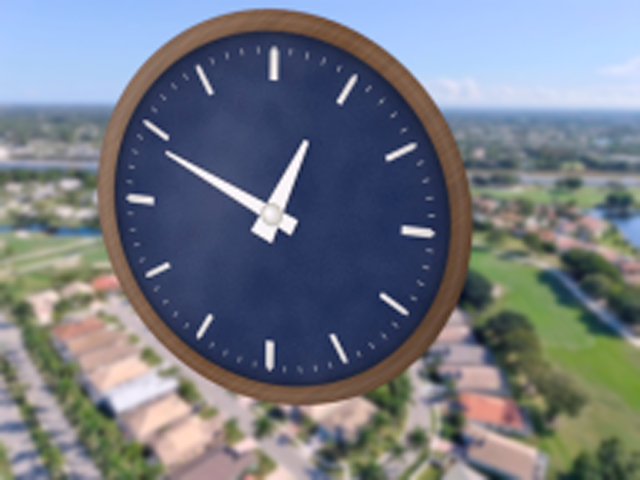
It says 12:49
